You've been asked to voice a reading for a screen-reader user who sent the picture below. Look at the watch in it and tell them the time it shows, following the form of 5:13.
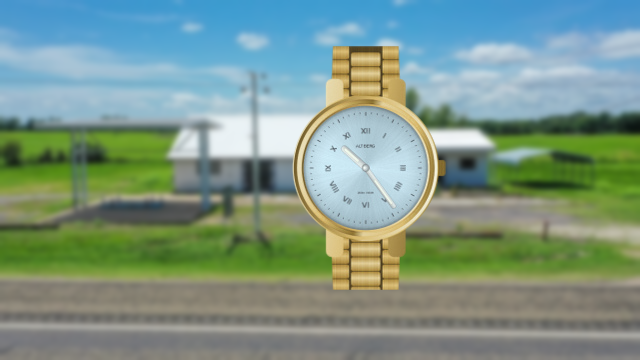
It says 10:24
